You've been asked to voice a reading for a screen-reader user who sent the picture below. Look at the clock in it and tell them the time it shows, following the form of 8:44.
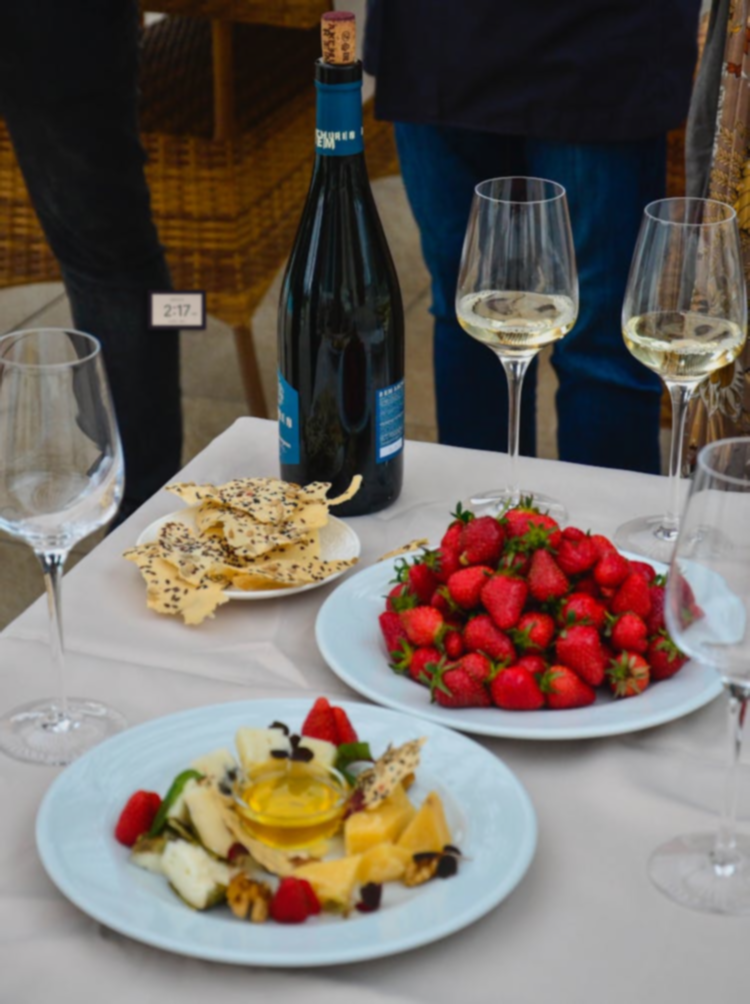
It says 2:17
